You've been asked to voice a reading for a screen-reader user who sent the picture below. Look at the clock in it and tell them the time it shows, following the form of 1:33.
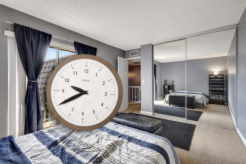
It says 9:40
